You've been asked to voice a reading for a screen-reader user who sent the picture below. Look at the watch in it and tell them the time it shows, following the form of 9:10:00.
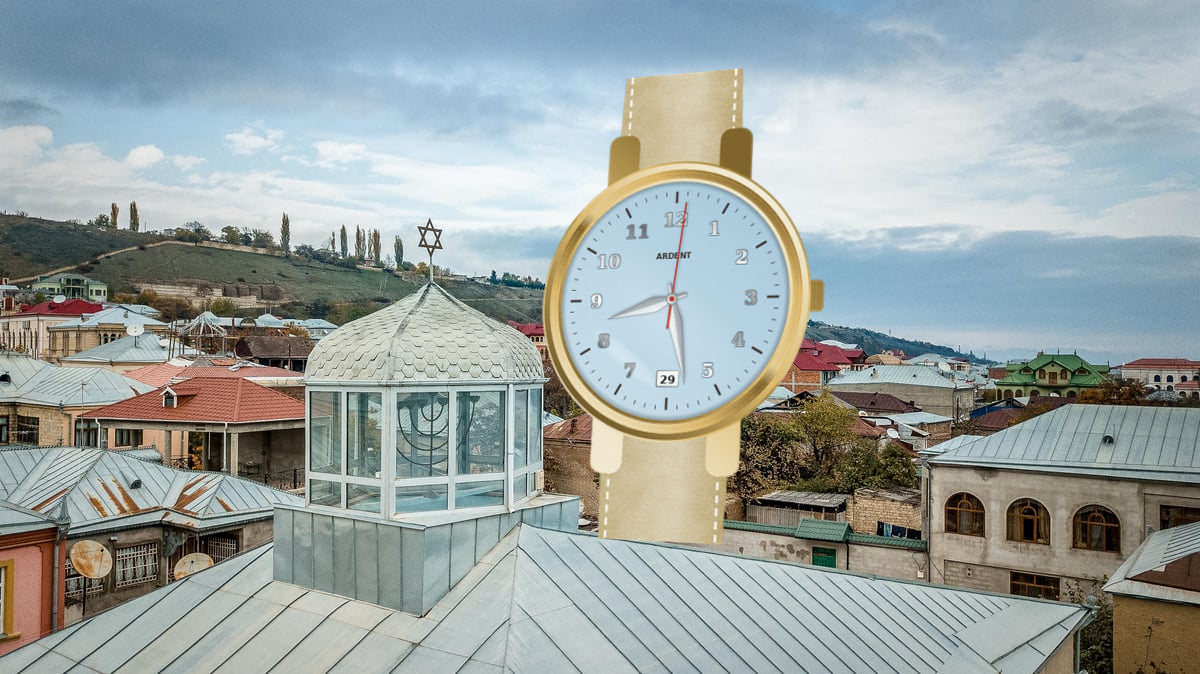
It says 8:28:01
